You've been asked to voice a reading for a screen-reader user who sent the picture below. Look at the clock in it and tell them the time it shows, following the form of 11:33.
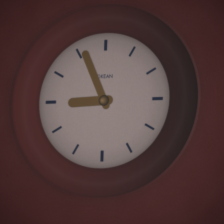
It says 8:56
